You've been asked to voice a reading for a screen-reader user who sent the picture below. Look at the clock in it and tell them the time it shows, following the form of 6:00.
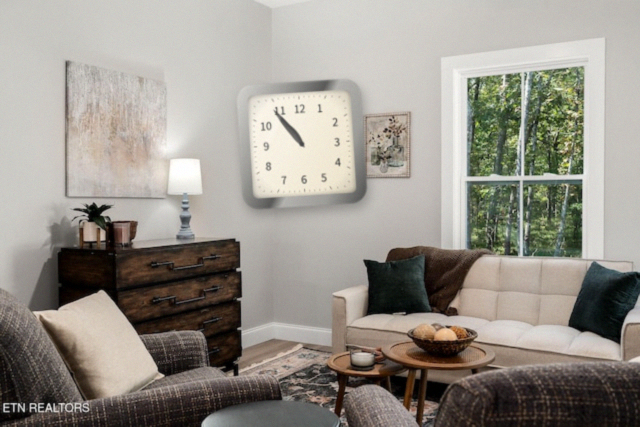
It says 10:54
